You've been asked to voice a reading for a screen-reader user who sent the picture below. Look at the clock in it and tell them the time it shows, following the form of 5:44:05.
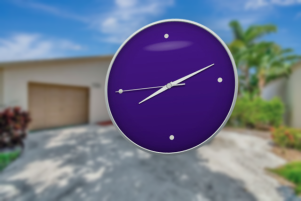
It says 8:11:45
